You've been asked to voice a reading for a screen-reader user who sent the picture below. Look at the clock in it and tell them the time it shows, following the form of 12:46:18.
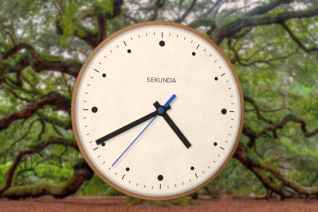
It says 4:40:37
